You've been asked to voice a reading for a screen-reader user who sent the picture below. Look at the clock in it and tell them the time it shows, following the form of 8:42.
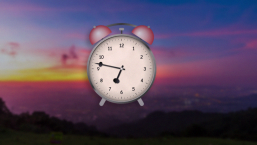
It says 6:47
